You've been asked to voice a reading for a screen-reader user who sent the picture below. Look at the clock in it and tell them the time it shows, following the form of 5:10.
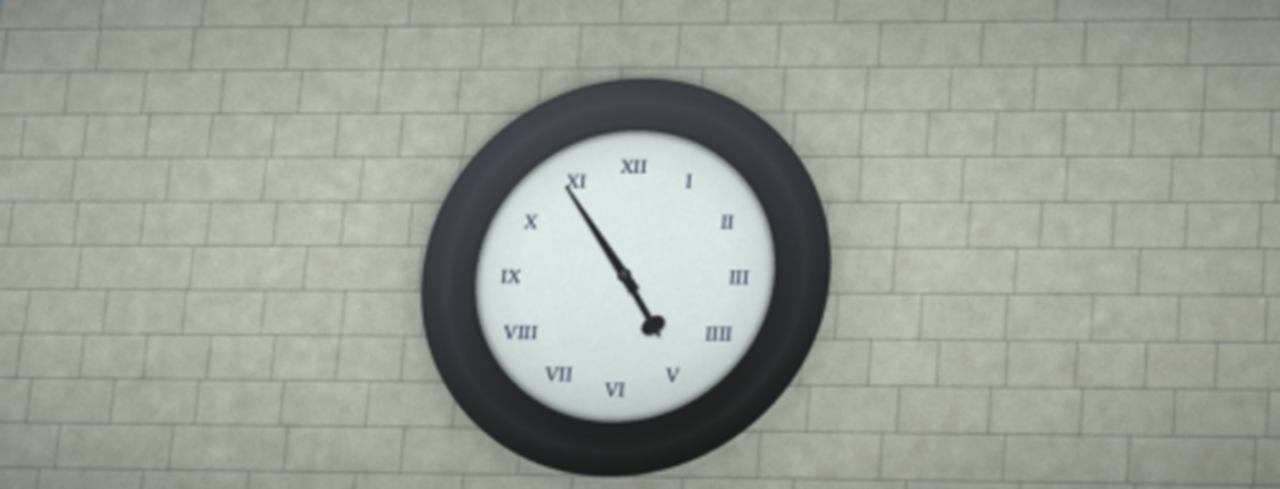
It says 4:54
